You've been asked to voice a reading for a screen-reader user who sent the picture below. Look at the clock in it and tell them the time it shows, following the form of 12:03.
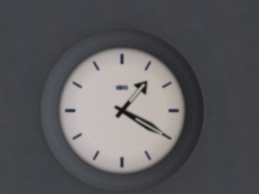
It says 1:20
